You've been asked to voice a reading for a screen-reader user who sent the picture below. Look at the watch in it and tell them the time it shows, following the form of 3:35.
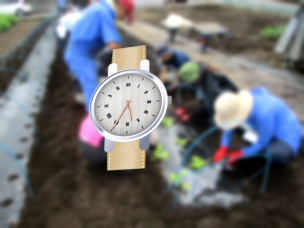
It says 5:35
